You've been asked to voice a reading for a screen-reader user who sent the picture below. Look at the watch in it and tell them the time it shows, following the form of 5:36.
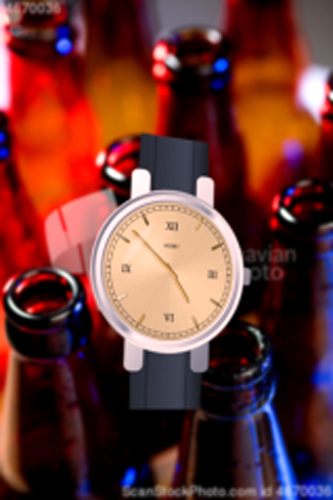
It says 4:52
